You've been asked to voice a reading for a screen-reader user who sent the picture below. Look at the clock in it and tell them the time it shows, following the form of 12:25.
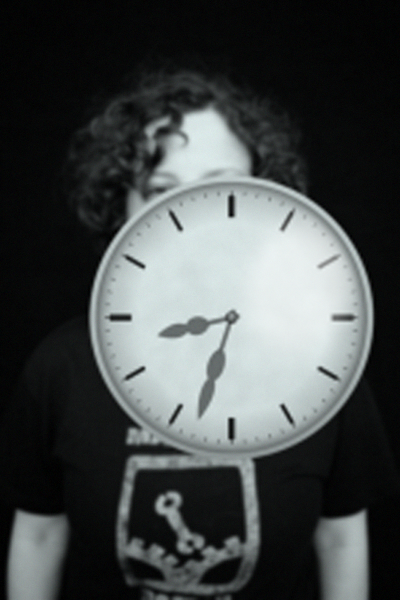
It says 8:33
